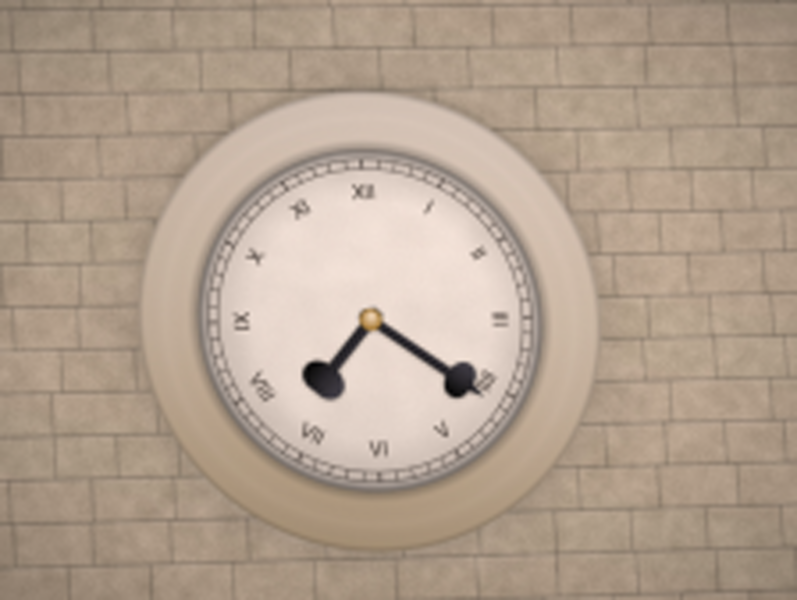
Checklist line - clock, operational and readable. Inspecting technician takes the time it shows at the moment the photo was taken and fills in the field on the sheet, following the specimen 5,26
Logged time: 7,21
